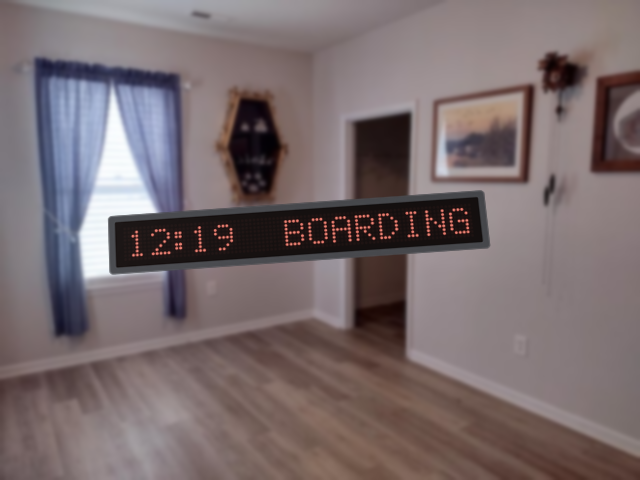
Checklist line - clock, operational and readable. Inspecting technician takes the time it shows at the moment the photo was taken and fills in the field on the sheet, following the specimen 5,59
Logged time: 12,19
